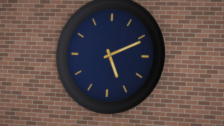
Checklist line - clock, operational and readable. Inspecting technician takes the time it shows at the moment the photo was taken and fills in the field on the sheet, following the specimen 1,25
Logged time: 5,11
